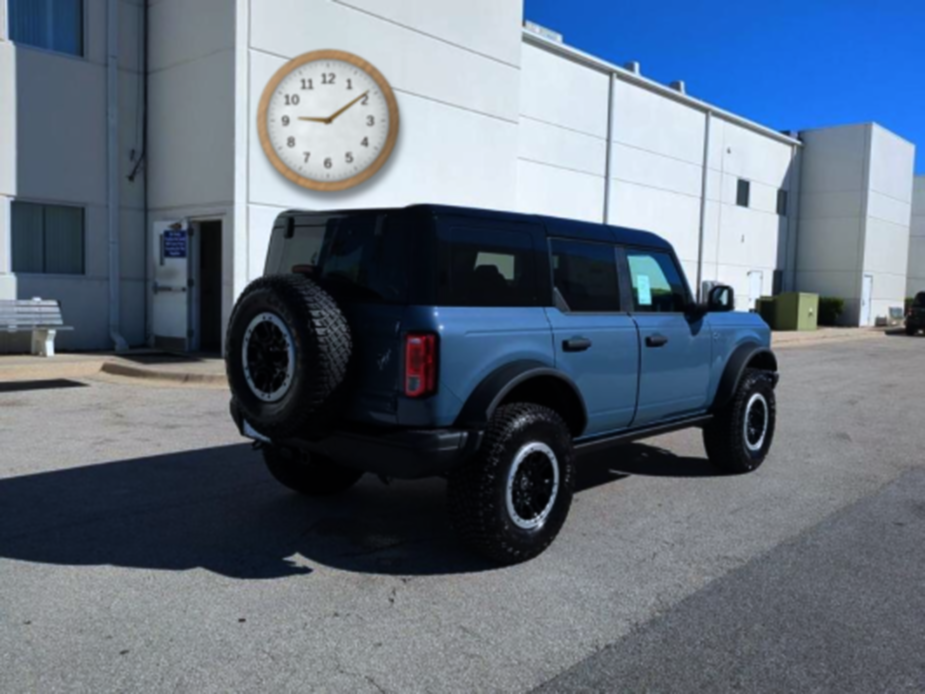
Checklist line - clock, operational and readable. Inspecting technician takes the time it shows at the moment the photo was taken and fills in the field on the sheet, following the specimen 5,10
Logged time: 9,09
